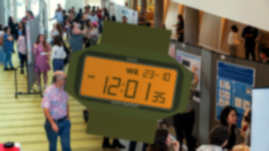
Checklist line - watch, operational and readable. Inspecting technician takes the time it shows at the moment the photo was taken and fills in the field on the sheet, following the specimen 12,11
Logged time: 12,01
